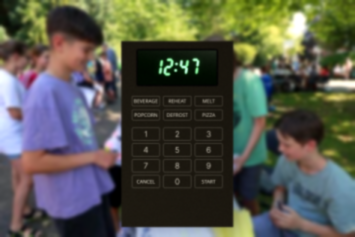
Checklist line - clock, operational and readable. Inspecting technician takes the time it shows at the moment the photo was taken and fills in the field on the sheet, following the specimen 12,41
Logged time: 12,47
